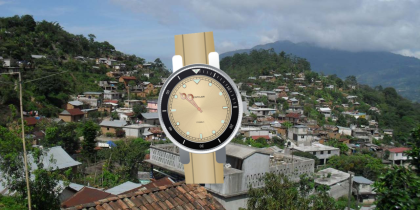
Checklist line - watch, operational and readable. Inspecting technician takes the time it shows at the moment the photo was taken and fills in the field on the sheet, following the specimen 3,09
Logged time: 10,52
